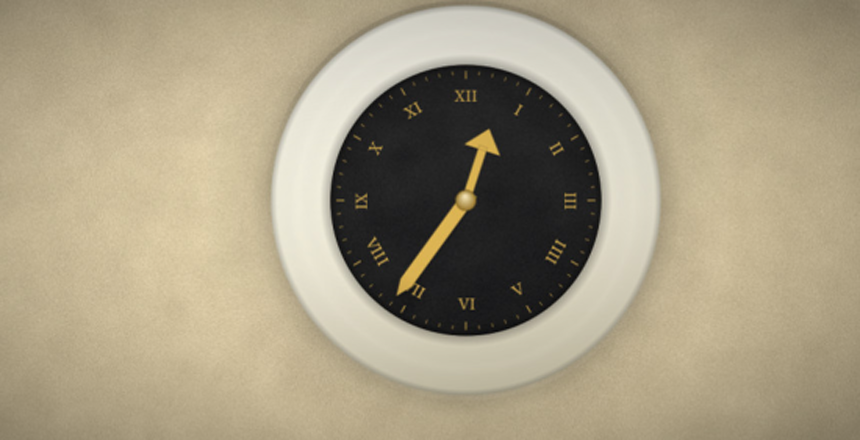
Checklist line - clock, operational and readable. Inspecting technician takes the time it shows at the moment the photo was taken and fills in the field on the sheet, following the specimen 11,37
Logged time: 12,36
